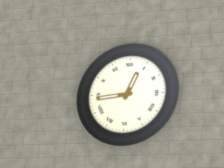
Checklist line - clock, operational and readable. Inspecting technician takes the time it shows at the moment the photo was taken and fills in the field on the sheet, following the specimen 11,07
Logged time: 12,44
